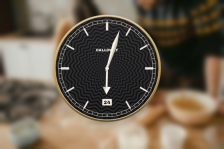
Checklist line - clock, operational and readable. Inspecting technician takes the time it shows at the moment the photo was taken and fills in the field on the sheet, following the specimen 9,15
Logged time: 6,03
